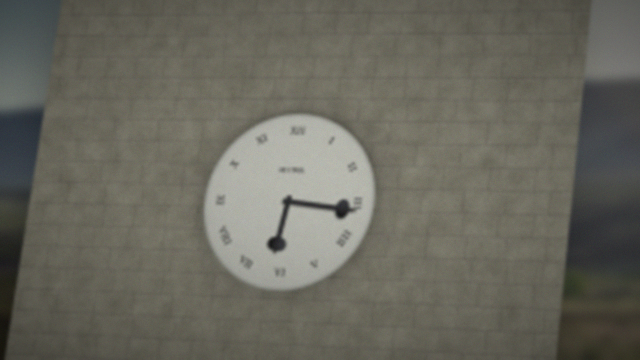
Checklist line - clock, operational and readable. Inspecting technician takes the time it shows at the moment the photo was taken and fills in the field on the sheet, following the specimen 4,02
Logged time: 6,16
